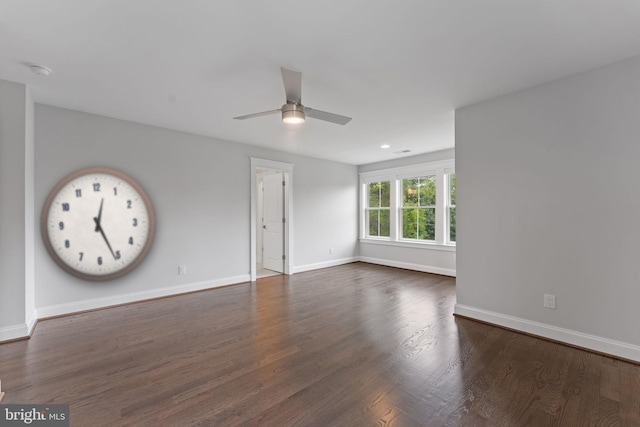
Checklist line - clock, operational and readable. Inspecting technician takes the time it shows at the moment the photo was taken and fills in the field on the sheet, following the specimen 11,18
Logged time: 12,26
